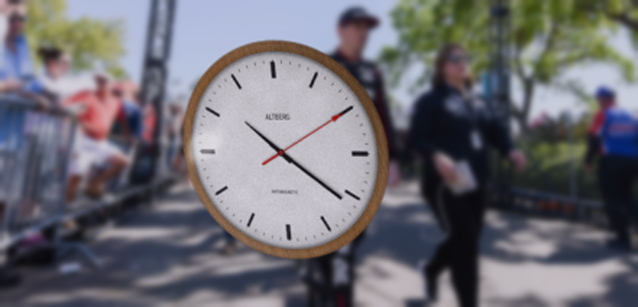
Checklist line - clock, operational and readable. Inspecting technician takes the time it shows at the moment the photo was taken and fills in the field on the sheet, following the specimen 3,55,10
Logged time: 10,21,10
